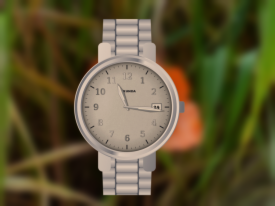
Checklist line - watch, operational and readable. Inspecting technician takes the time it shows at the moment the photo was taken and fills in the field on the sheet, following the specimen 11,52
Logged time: 11,16
